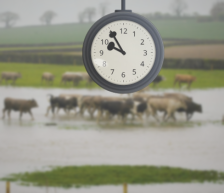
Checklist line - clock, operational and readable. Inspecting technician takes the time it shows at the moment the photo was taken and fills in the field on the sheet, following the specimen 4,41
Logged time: 9,55
